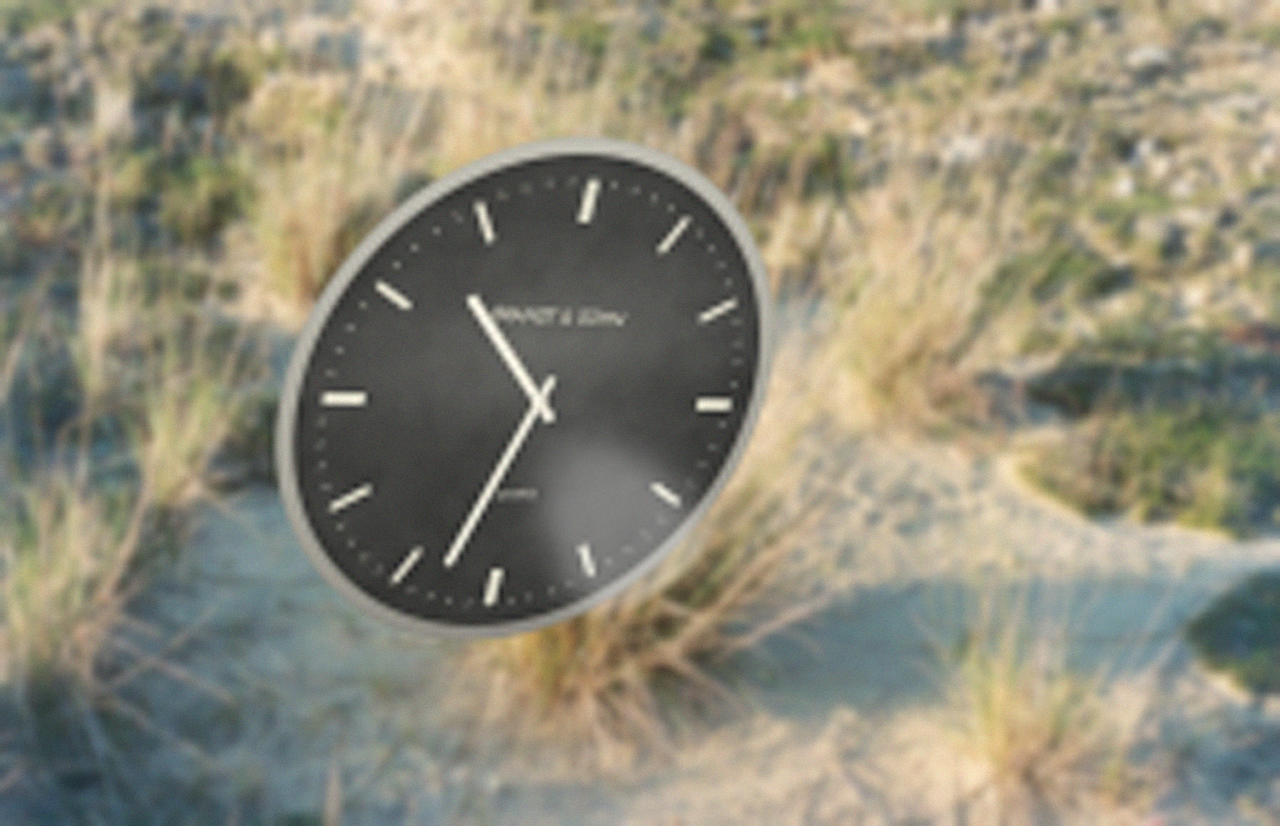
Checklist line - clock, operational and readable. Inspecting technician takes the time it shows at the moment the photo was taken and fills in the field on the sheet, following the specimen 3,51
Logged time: 10,33
